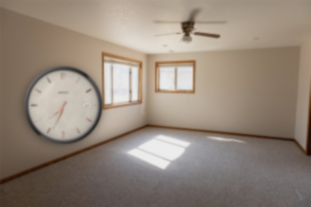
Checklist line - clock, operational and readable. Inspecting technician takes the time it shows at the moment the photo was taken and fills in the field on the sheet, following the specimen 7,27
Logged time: 7,34
